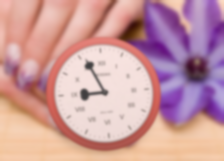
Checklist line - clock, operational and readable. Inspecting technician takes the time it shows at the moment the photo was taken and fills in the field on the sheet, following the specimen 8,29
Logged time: 8,56
